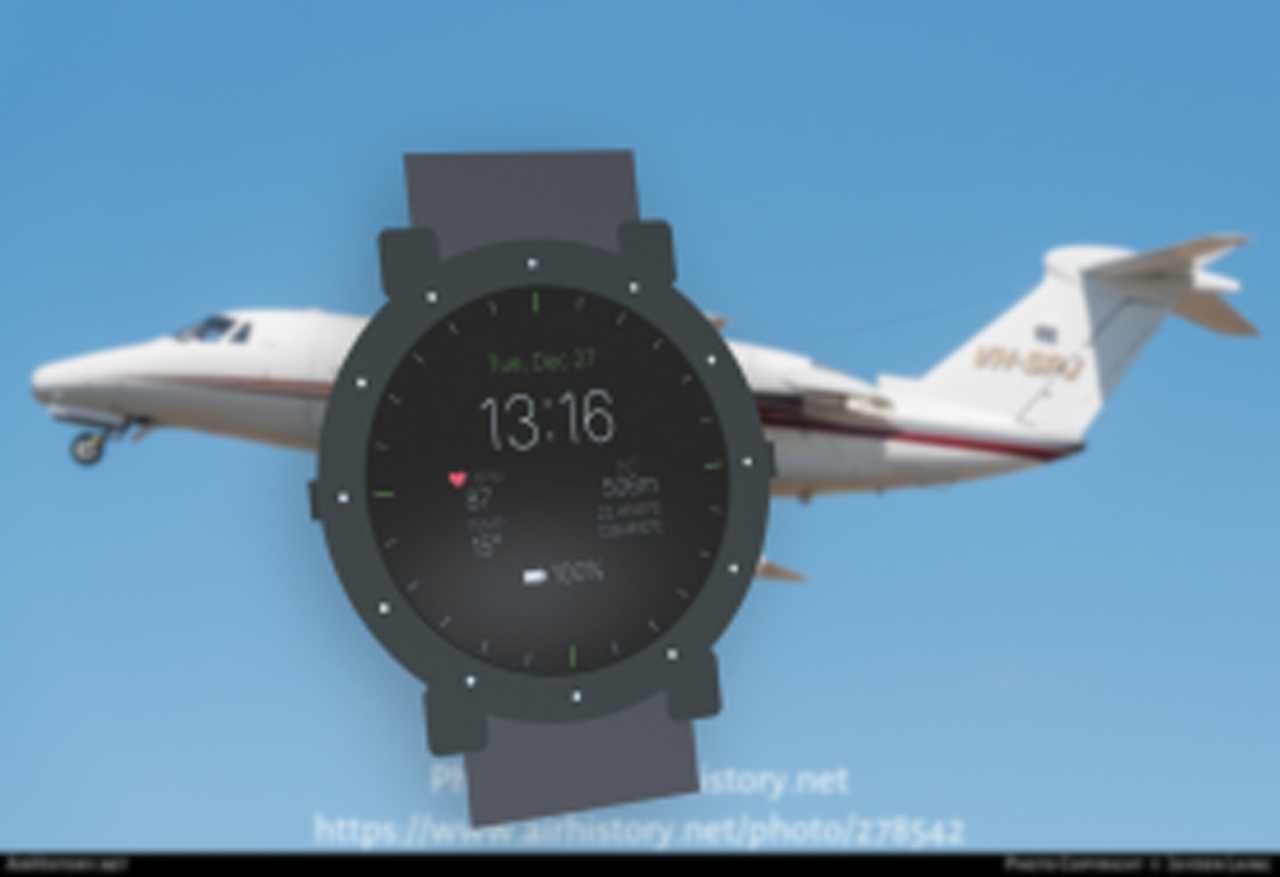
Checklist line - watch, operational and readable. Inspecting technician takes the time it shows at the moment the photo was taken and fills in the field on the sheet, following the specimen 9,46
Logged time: 13,16
